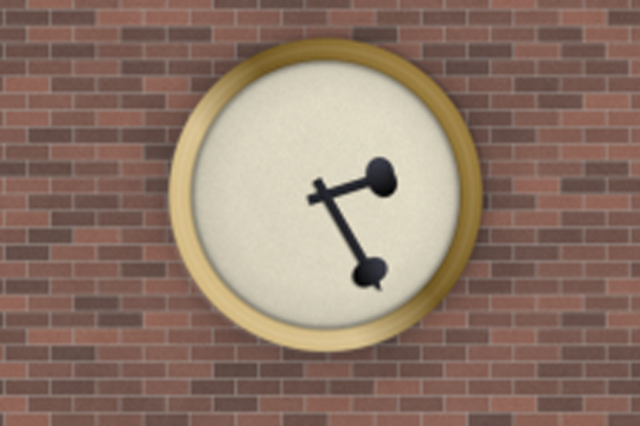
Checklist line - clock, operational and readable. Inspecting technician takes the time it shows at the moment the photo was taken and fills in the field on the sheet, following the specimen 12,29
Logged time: 2,25
